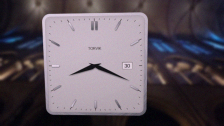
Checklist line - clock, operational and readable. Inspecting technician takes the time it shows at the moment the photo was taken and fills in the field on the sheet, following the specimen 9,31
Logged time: 8,19
